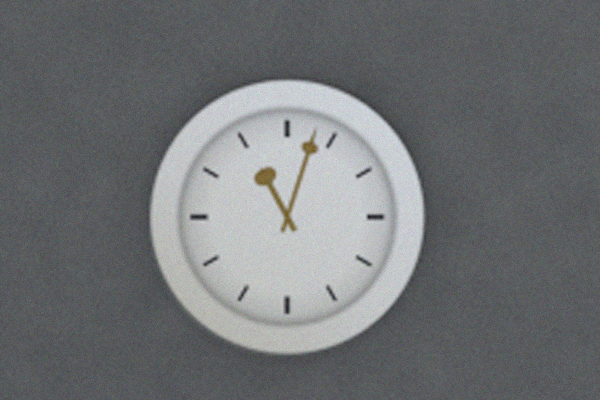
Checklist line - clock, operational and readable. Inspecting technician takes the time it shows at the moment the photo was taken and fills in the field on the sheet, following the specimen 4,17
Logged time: 11,03
